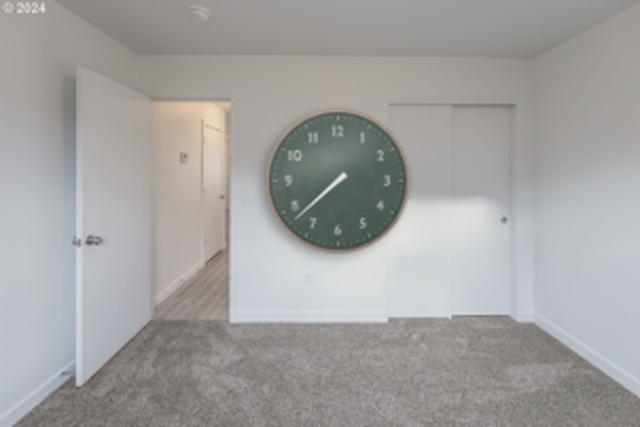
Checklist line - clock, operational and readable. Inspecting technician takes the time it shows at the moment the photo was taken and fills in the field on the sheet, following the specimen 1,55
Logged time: 7,38
